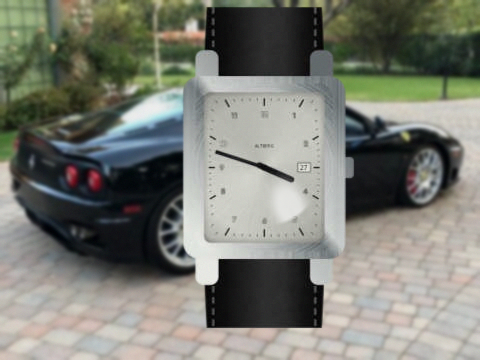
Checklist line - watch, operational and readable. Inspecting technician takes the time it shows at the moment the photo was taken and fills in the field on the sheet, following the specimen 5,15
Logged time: 3,48
